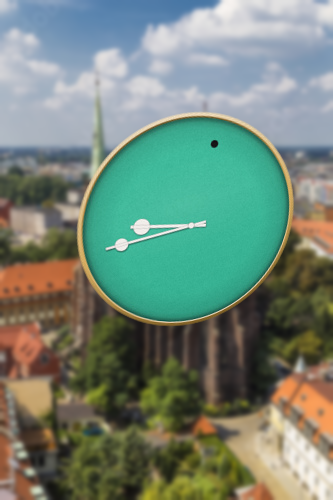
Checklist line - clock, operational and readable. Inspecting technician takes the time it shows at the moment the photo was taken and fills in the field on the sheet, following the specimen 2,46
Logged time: 8,41
